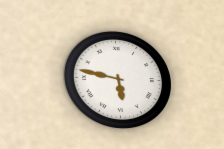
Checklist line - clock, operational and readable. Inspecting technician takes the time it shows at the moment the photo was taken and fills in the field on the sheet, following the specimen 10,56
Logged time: 5,47
